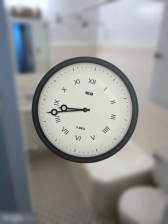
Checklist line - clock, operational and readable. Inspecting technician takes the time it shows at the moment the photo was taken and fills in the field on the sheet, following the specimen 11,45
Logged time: 8,42
